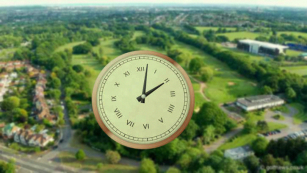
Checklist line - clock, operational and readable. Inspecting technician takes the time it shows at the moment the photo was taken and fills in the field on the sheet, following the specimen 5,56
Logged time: 2,02
